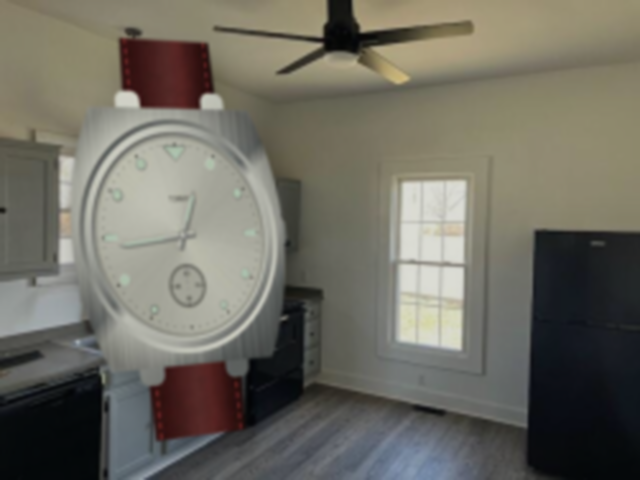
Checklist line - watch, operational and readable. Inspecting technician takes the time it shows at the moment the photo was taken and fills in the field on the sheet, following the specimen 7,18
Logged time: 12,44
